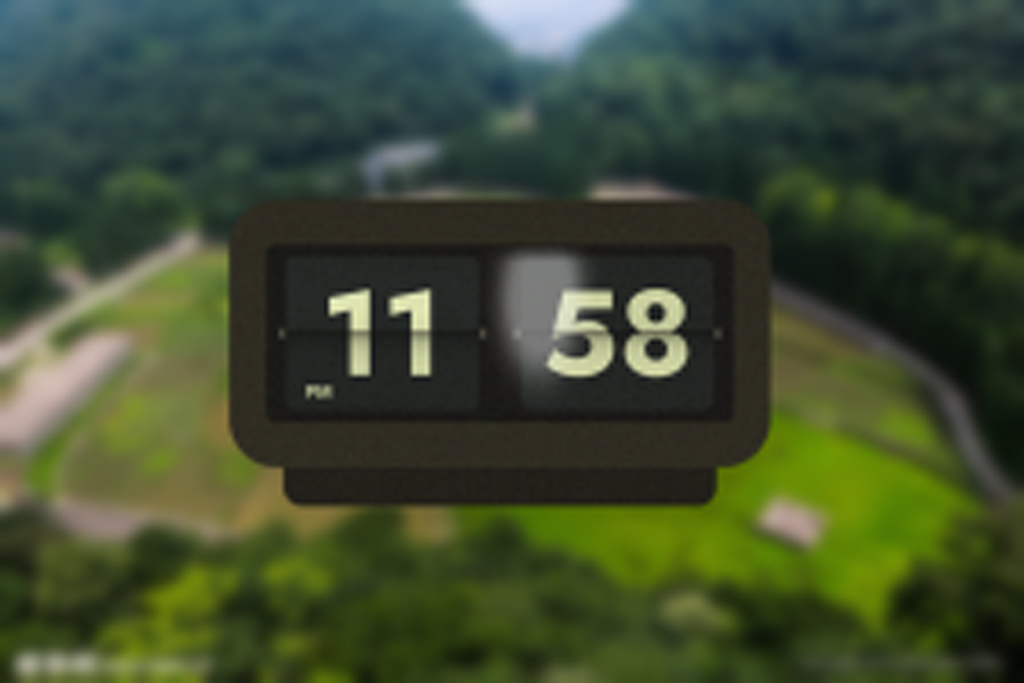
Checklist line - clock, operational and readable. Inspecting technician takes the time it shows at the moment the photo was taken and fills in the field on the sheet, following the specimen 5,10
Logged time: 11,58
